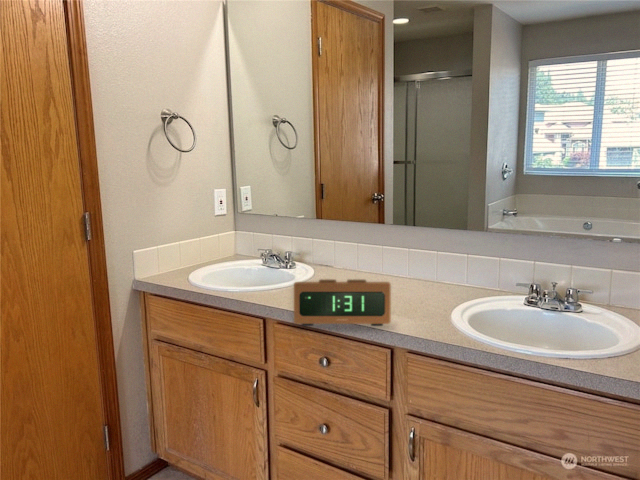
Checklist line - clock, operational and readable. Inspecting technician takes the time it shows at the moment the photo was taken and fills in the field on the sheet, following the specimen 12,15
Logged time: 1,31
